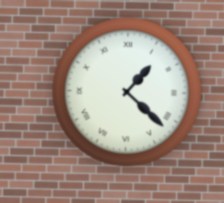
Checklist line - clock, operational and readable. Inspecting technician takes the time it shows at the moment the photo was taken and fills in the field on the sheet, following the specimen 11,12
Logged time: 1,22
